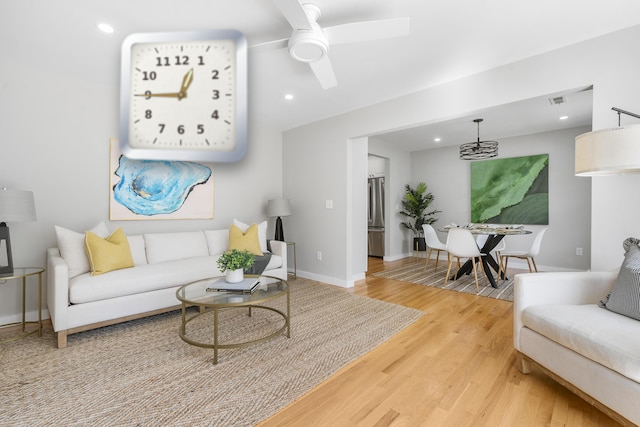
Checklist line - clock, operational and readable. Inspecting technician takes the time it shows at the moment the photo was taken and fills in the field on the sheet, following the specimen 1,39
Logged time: 12,45
